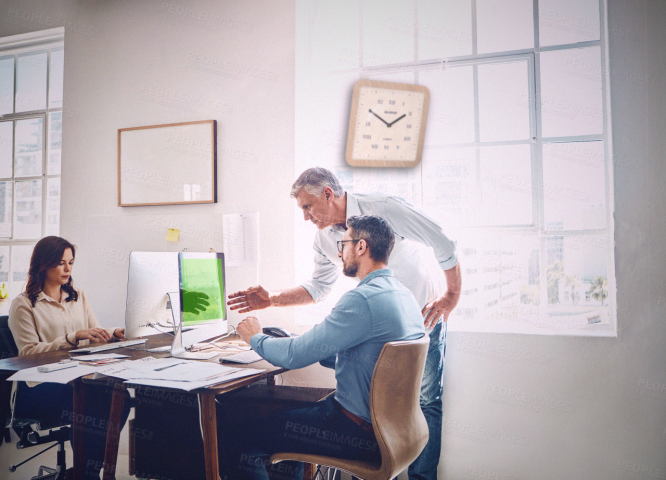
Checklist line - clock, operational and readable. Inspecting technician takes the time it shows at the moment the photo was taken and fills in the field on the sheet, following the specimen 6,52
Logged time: 1,50
